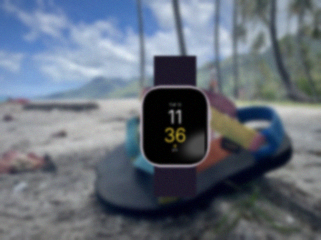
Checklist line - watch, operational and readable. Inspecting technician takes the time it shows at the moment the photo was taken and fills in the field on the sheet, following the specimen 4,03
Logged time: 11,36
